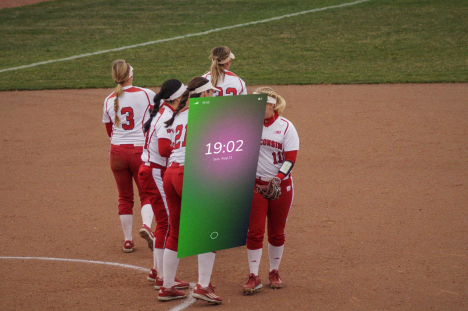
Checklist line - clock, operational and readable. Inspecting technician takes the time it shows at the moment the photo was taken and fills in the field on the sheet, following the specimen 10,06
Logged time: 19,02
